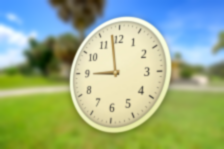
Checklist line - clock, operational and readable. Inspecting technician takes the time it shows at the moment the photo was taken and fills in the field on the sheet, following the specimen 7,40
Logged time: 8,58
